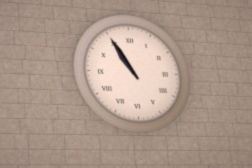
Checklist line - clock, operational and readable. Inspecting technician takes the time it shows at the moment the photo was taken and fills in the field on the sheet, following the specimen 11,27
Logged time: 10,55
